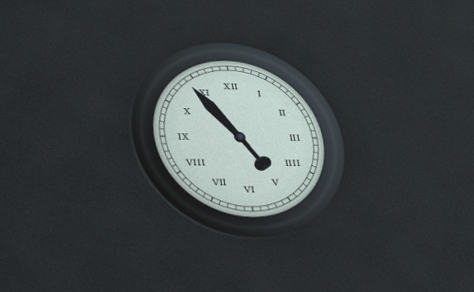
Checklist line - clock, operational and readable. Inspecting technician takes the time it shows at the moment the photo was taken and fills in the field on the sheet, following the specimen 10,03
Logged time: 4,54
